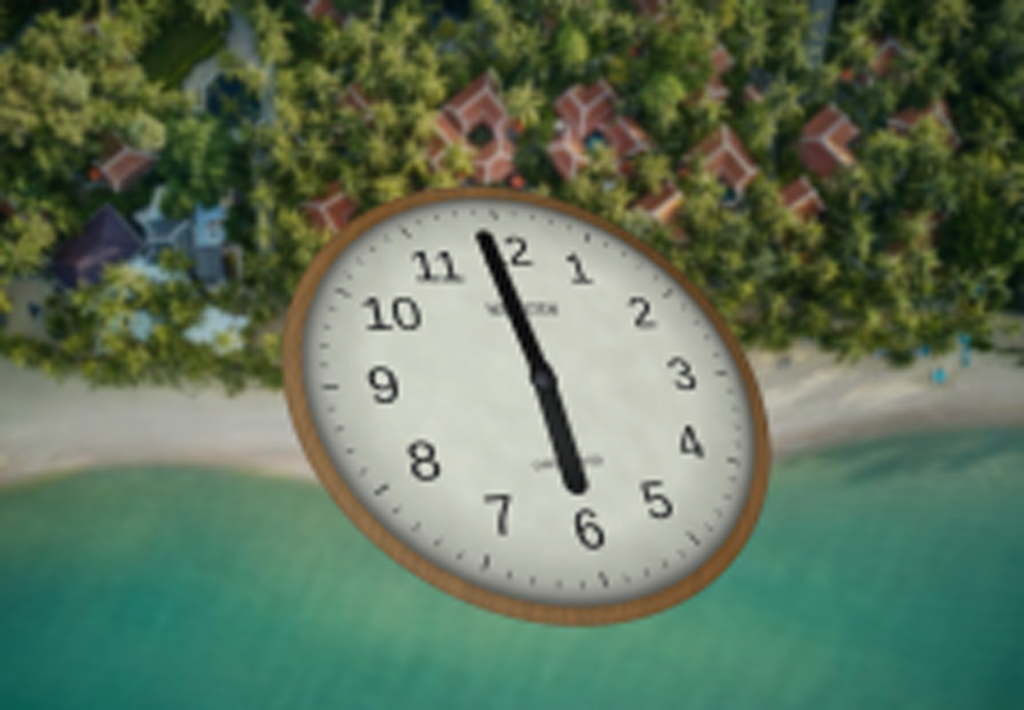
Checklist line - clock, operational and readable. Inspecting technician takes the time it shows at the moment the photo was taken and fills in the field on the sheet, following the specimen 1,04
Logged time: 5,59
